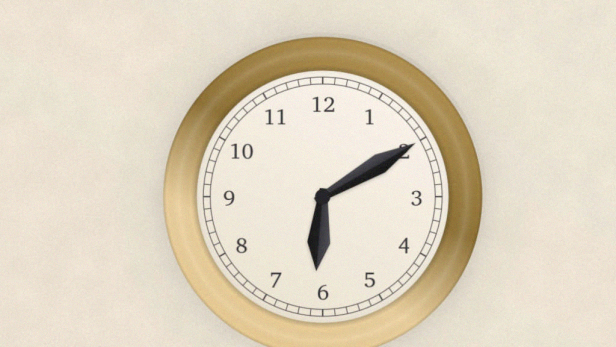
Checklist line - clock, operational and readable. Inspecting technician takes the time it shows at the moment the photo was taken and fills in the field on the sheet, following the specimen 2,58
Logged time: 6,10
